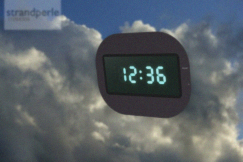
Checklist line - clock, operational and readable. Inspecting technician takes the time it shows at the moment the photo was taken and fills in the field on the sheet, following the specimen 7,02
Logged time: 12,36
